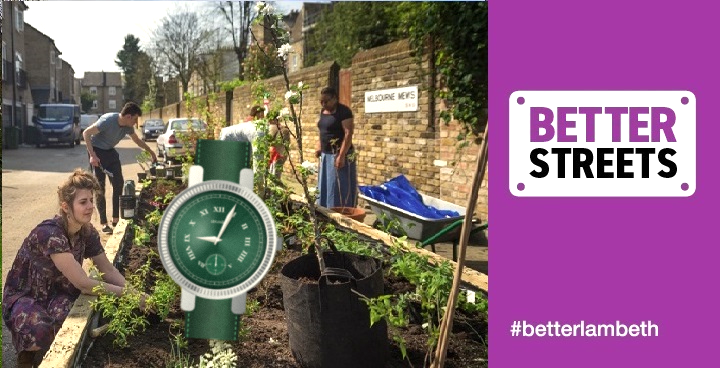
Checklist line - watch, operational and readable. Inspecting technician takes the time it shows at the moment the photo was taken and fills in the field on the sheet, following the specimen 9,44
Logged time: 9,04
